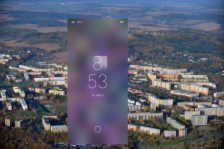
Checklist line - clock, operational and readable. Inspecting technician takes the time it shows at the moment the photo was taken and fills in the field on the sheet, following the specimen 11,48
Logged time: 8,53
